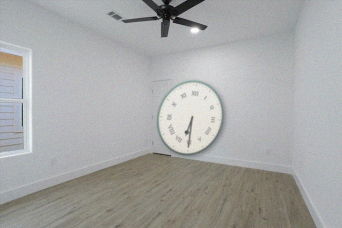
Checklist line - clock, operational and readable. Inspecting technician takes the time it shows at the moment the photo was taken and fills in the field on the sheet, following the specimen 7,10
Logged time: 6,30
